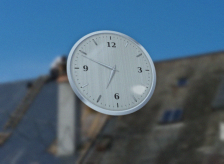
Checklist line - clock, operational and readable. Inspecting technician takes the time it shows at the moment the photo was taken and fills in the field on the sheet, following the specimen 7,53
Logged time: 6,49
